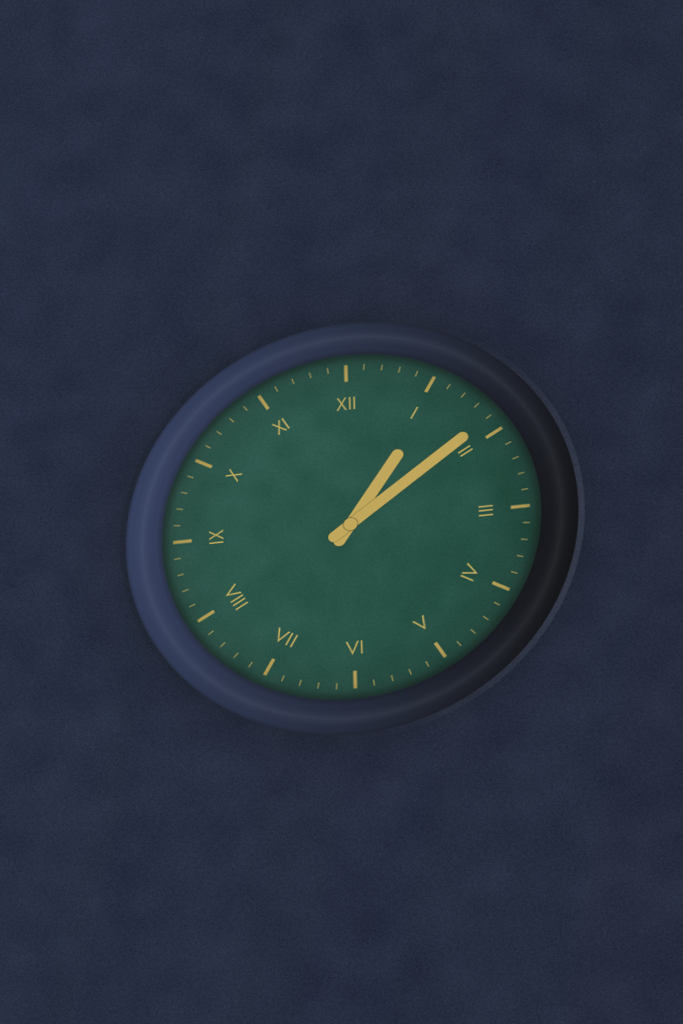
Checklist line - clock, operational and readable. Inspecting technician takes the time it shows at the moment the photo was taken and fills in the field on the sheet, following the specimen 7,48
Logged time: 1,09
